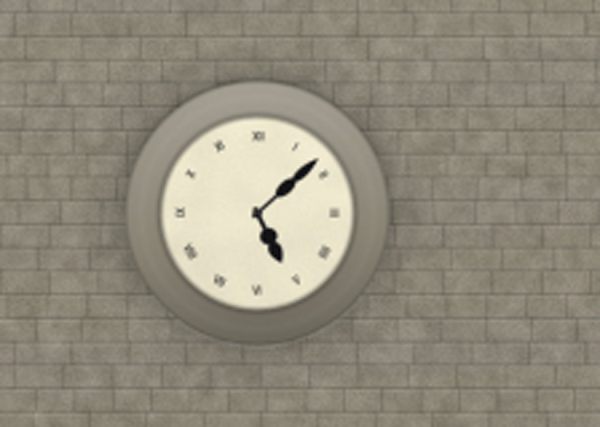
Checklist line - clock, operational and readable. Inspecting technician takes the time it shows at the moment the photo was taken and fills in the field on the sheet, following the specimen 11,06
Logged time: 5,08
